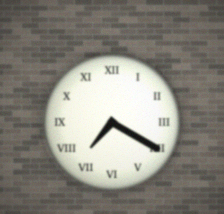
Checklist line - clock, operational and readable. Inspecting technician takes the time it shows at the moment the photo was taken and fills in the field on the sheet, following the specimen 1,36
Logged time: 7,20
